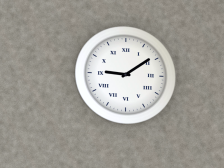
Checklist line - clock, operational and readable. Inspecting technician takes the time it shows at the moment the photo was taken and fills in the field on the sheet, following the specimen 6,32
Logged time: 9,09
